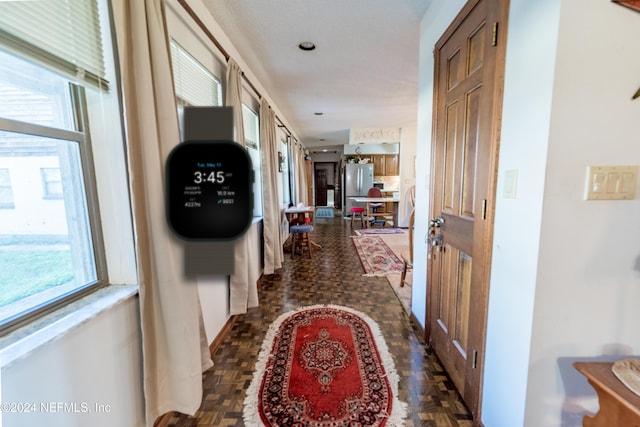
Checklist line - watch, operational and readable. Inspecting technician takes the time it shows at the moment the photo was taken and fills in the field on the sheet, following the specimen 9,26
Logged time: 3,45
